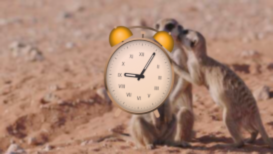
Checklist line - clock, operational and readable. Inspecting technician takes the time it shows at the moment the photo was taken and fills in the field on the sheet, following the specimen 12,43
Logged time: 9,05
